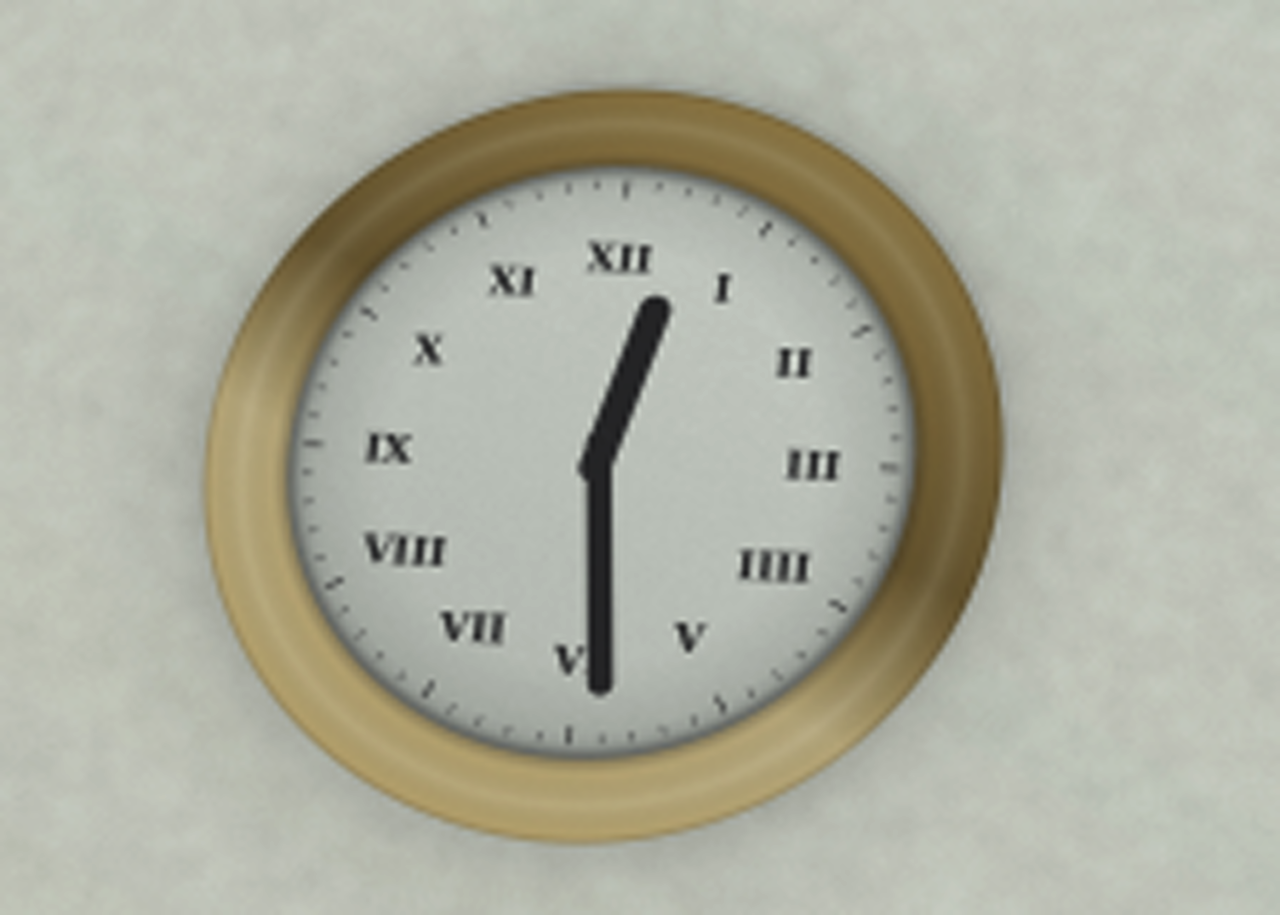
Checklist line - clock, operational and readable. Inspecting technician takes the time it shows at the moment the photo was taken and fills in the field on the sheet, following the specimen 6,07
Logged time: 12,29
